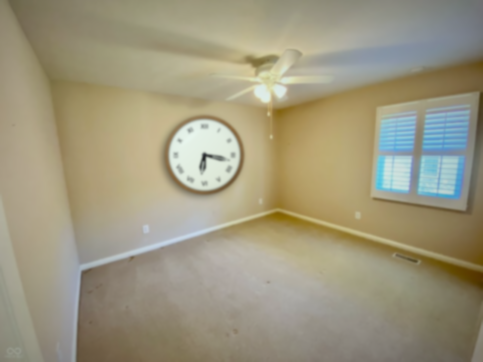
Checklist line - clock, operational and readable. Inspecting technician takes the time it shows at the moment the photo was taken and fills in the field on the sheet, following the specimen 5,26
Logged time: 6,17
